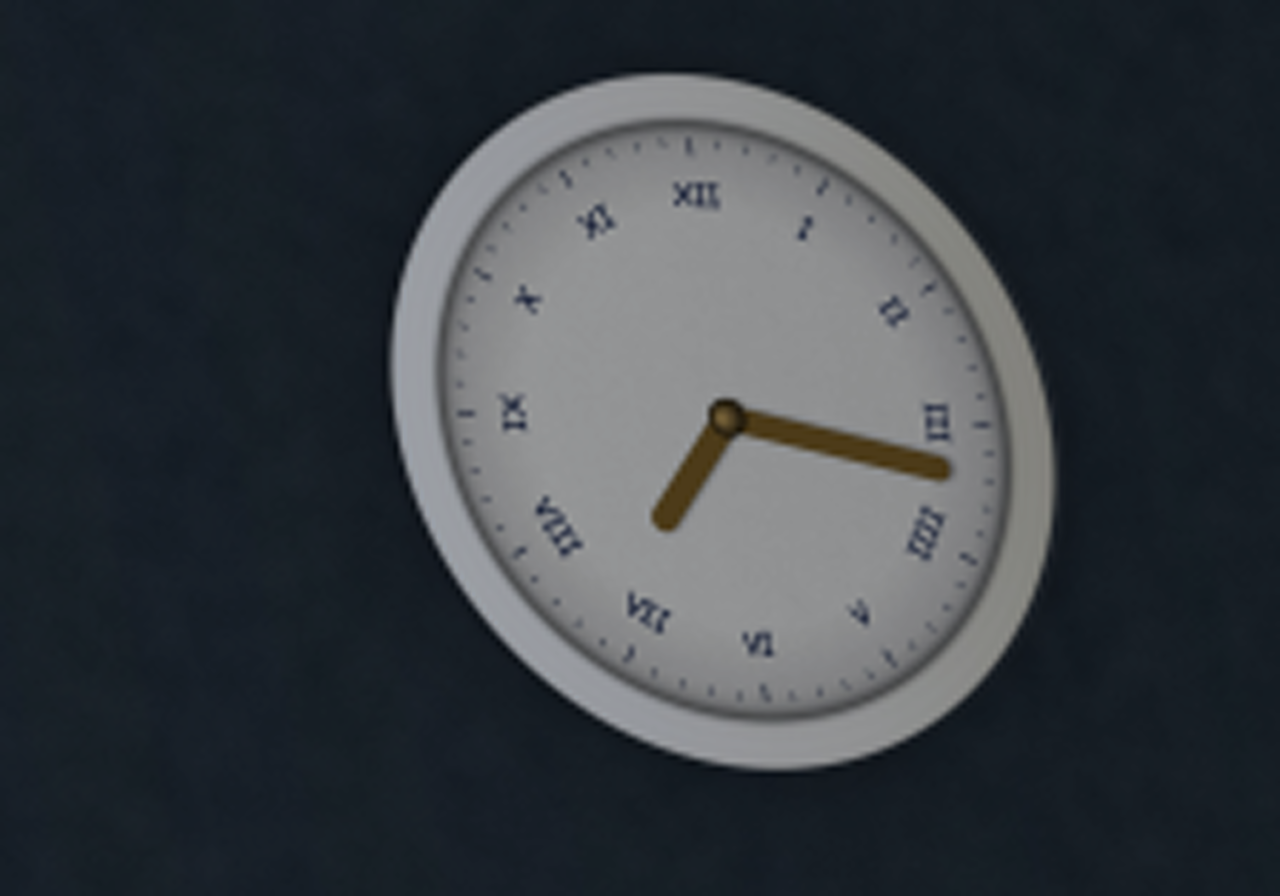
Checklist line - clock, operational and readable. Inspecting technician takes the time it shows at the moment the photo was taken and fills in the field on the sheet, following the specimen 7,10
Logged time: 7,17
